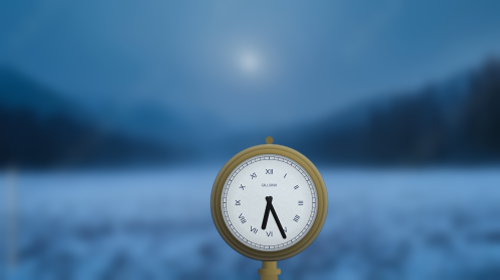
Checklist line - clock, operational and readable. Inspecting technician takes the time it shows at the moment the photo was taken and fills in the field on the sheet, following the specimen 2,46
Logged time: 6,26
